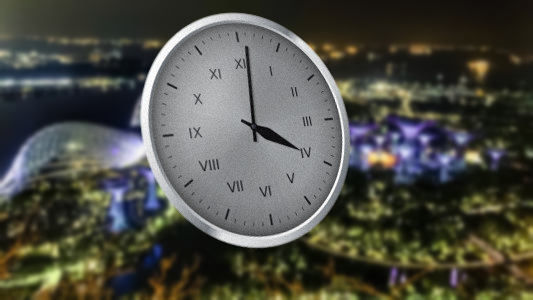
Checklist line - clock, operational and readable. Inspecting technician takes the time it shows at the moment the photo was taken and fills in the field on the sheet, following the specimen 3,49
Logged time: 4,01
